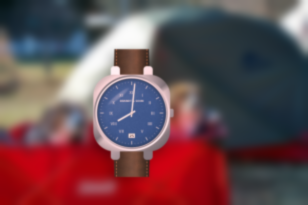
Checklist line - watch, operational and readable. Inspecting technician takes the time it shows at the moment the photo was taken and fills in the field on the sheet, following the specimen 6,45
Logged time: 8,01
